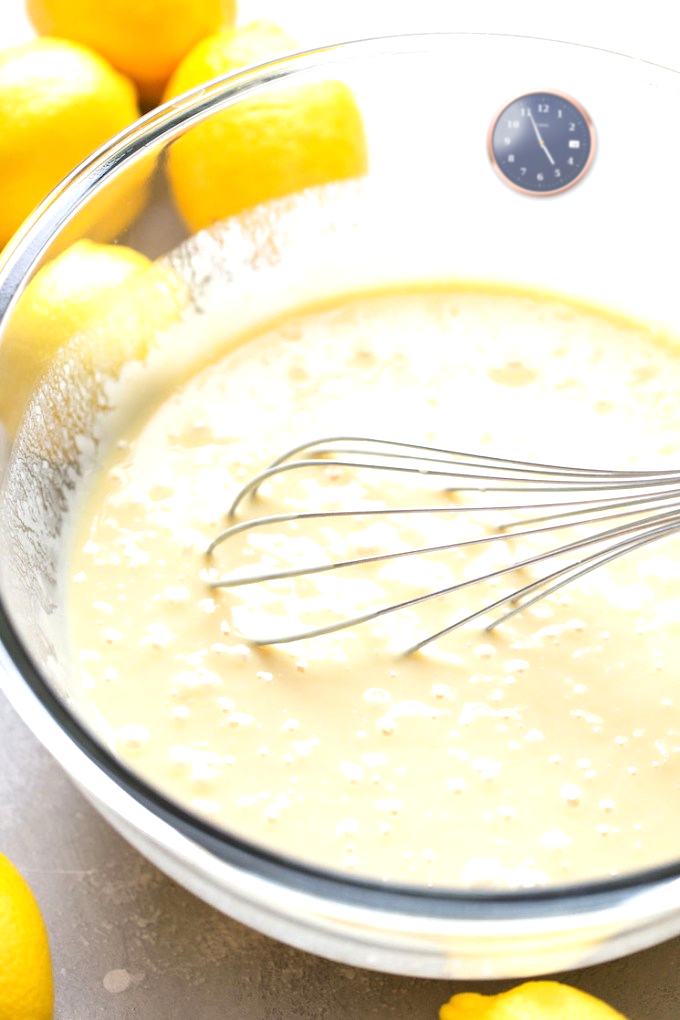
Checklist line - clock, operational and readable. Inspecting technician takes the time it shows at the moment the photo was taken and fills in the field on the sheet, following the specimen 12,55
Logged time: 4,56
